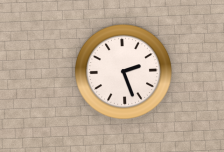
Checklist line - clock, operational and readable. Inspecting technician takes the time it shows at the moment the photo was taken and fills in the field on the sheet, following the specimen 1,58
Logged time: 2,27
